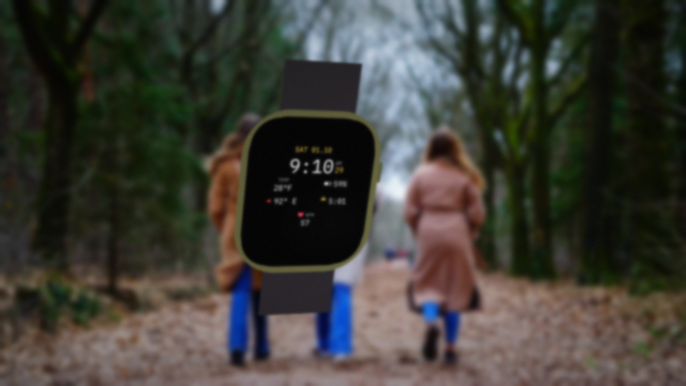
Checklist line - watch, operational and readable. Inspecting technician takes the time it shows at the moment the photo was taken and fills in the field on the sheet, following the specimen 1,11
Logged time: 9,10
